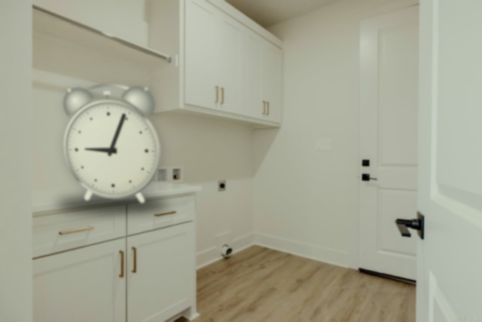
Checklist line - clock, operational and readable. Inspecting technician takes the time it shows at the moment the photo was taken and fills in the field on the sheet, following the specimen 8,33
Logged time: 9,04
